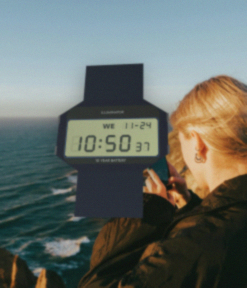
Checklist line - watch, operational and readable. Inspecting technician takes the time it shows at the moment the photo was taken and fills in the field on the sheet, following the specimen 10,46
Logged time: 10,50
